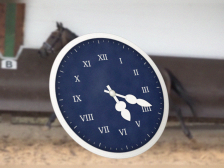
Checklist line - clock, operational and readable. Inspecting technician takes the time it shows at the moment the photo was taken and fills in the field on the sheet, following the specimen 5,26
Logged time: 5,19
